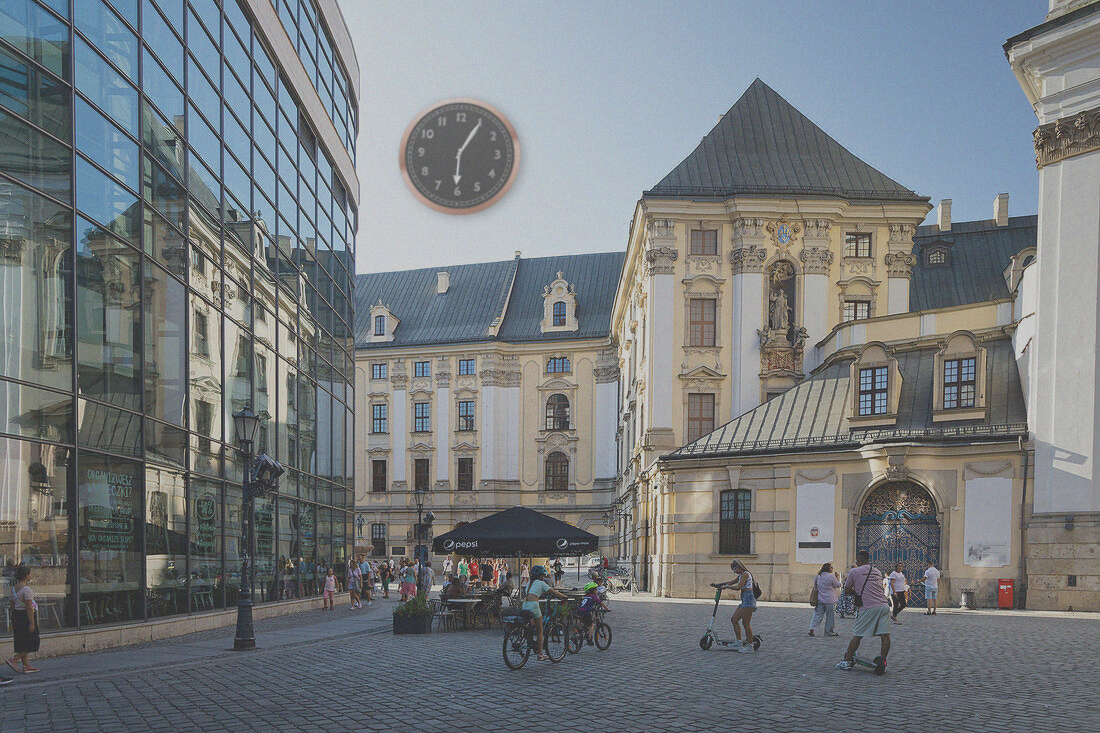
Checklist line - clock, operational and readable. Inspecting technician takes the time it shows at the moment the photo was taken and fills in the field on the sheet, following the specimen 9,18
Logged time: 6,05
